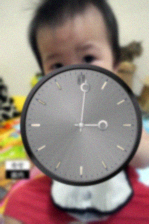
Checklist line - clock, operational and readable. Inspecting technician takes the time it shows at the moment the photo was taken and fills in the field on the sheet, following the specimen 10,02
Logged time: 3,01
